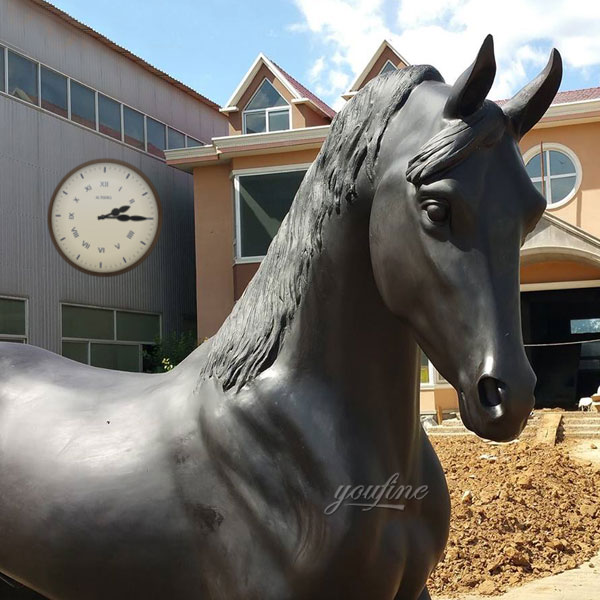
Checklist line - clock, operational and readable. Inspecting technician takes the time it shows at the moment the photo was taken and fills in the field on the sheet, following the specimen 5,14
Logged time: 2,15
